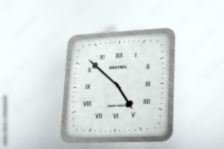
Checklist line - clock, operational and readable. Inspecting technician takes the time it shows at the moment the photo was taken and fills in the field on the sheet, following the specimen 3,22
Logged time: 4,52
